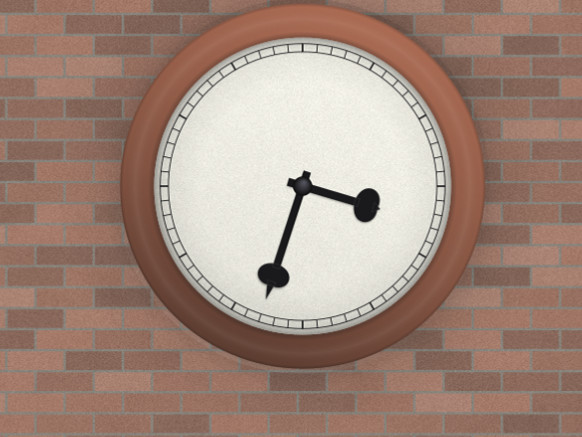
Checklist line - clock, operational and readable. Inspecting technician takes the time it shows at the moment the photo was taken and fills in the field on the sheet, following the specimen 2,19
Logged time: 3,33
